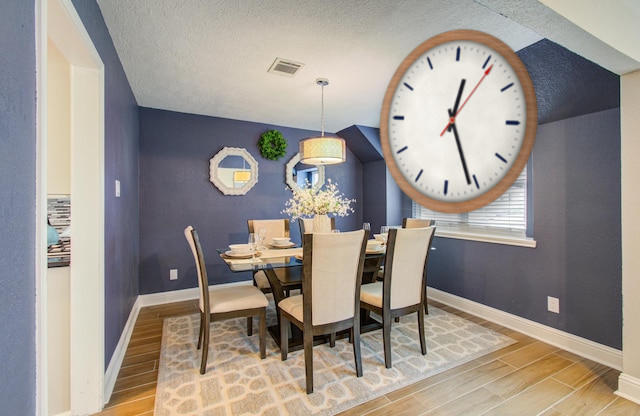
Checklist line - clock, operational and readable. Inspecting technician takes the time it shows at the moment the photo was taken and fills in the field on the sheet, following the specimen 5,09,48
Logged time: 12,26,06
